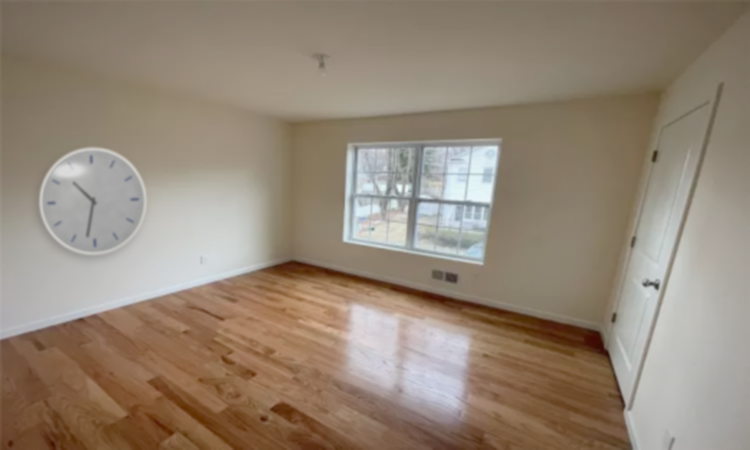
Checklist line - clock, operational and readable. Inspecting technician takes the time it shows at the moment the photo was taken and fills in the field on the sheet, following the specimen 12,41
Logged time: 10,32
